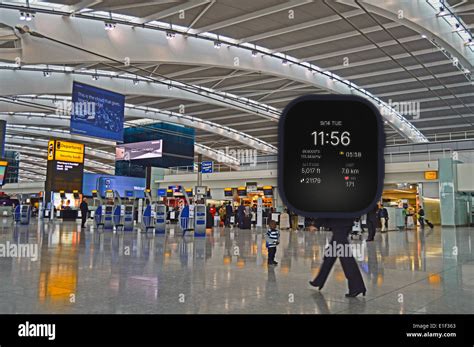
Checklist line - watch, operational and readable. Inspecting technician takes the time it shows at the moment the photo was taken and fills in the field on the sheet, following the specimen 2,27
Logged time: 11,56
